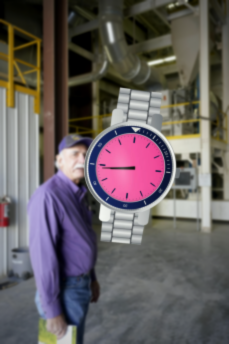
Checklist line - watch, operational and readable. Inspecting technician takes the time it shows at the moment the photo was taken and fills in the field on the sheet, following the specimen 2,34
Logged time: 8,44
